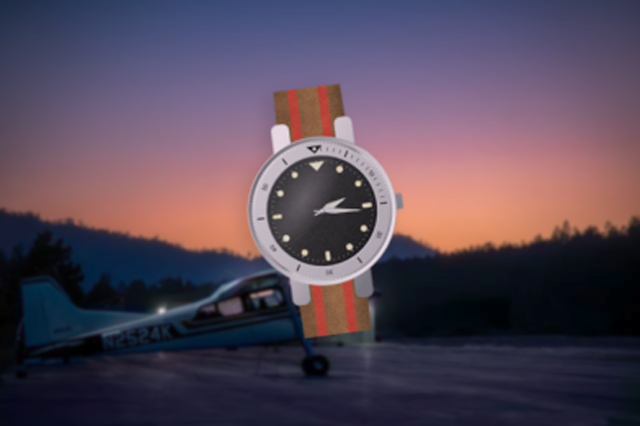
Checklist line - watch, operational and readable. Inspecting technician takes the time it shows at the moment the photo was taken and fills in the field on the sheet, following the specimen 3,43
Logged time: 2,16
